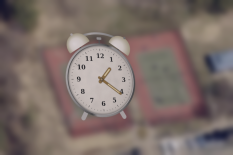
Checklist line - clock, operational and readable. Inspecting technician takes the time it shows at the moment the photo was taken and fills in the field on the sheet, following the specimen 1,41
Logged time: 1,21
